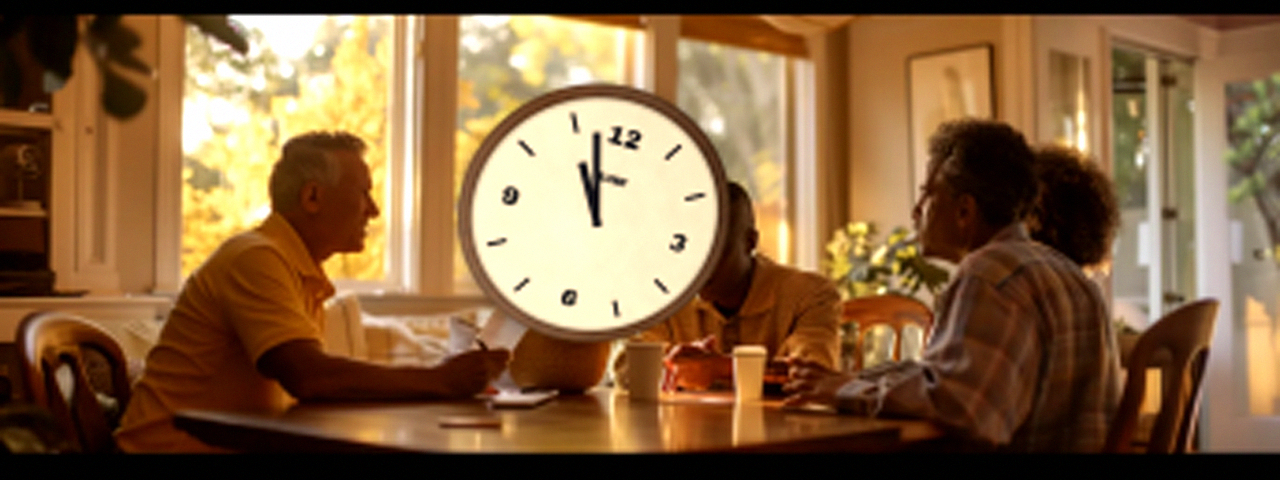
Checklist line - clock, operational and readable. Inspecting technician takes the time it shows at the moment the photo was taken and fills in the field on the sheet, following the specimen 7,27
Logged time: 10,57
